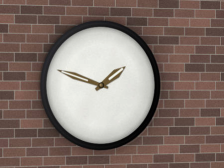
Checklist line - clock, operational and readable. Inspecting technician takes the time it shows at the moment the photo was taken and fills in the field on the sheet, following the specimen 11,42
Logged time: 1,48
